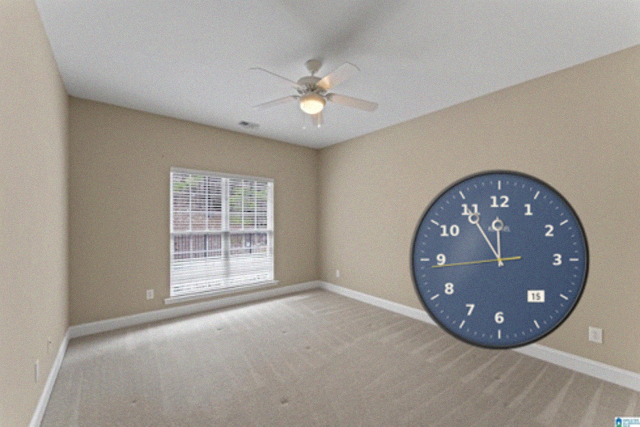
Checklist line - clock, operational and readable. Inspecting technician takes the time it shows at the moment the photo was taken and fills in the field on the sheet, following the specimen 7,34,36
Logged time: 11,54,44
